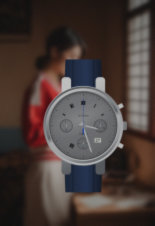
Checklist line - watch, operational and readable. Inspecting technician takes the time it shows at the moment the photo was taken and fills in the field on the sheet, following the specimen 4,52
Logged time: 3,27
